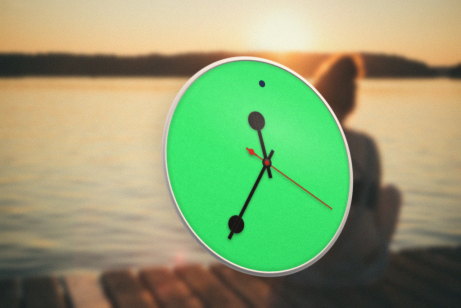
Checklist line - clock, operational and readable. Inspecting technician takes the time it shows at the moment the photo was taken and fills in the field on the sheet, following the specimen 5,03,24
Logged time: 11,35,20
